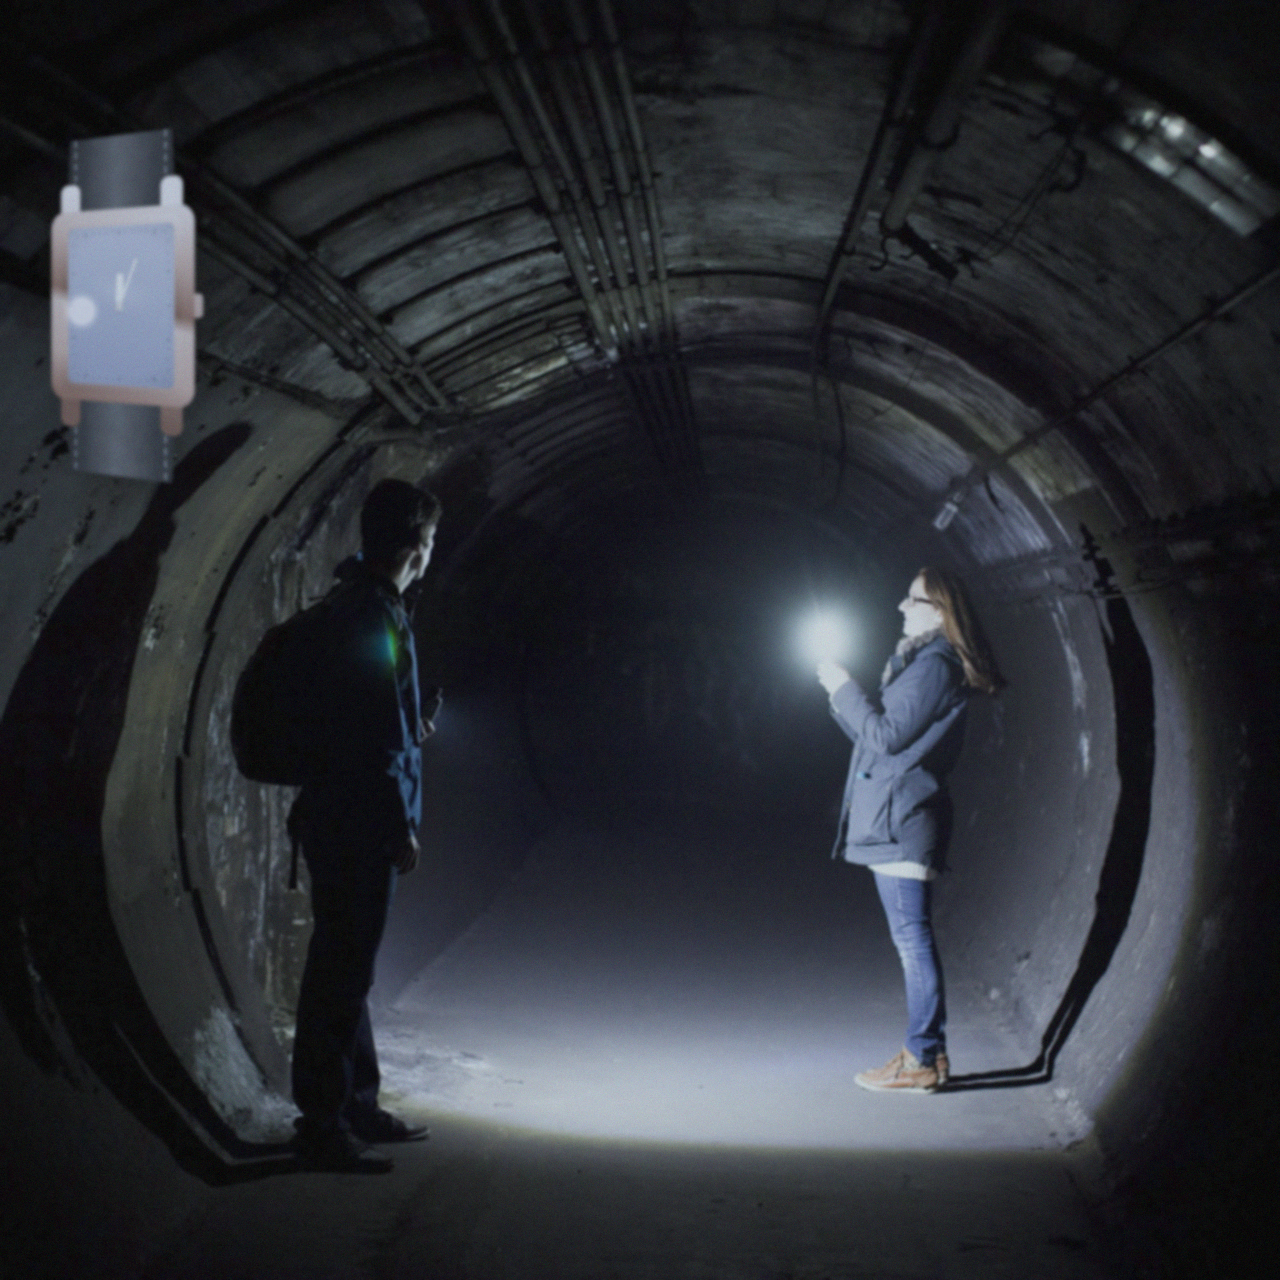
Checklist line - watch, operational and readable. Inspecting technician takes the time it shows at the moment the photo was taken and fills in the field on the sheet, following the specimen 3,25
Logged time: 12,04
